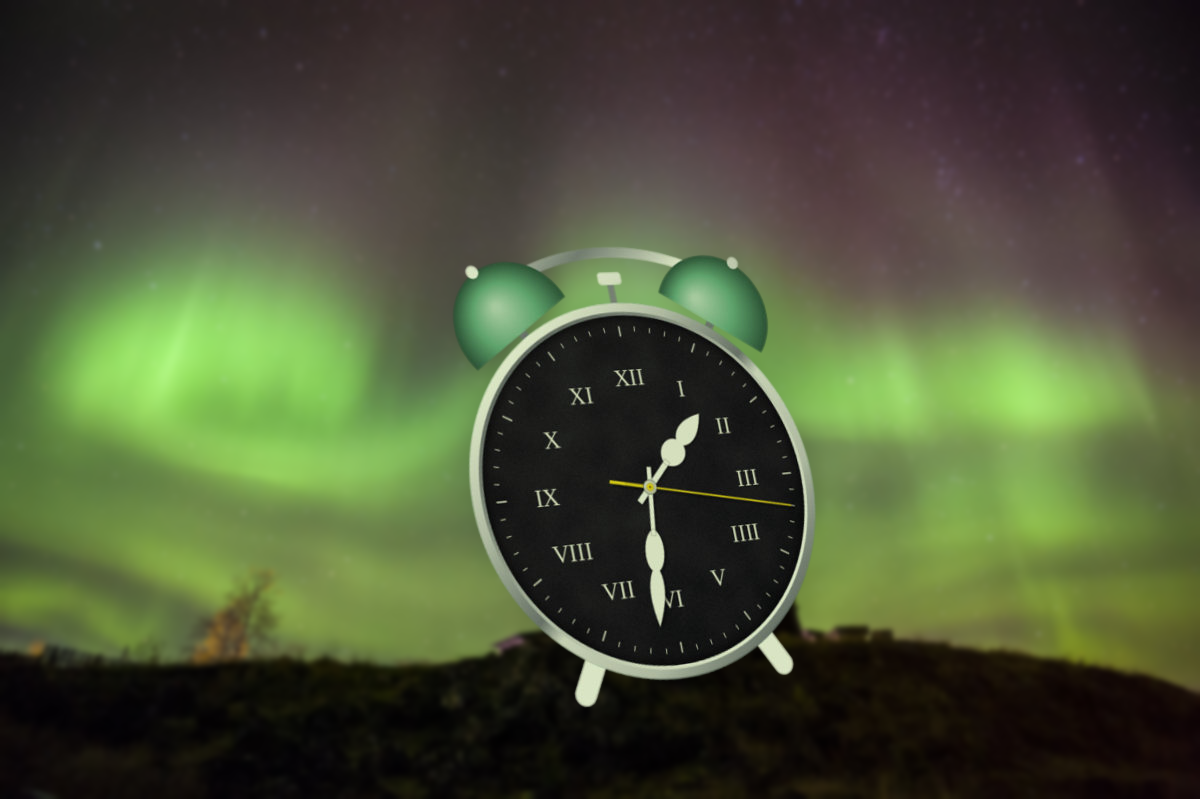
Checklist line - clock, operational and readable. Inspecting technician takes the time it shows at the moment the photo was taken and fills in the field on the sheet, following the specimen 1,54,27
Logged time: 1,31,17
